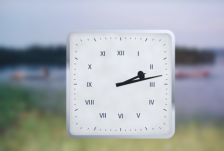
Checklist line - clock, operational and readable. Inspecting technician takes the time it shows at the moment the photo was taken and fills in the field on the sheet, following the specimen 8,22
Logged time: 2,13
